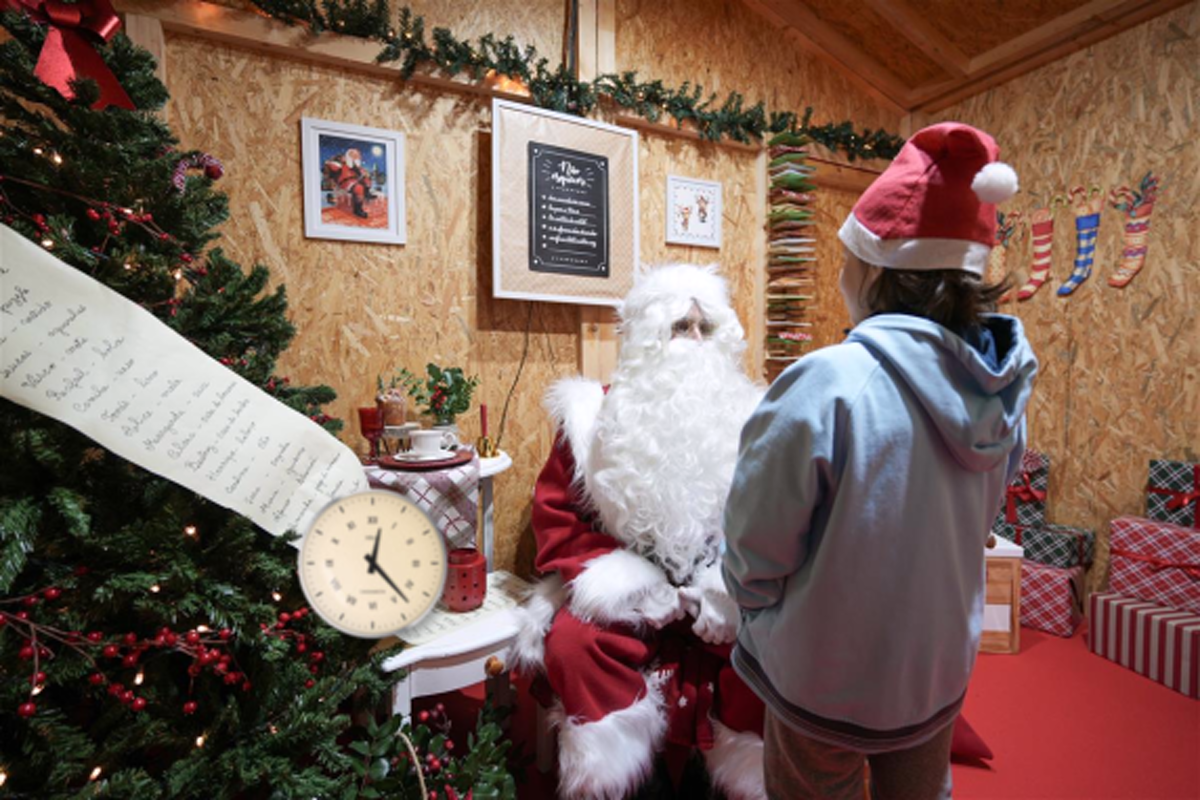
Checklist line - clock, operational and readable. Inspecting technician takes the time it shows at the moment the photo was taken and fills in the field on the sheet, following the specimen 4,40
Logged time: 12,23
